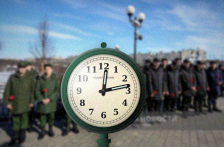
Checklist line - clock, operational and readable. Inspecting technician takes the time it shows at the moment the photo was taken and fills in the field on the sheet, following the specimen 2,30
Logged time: 12,13
